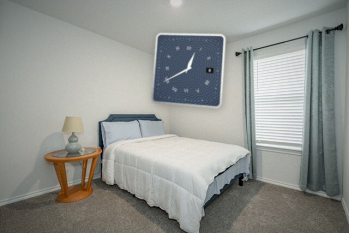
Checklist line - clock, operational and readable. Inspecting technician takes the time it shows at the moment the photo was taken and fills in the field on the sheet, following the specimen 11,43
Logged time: 12,40
